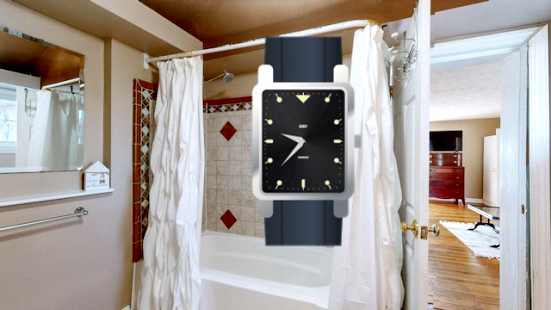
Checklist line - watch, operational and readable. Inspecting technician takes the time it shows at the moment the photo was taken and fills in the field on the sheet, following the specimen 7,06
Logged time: 9,37
